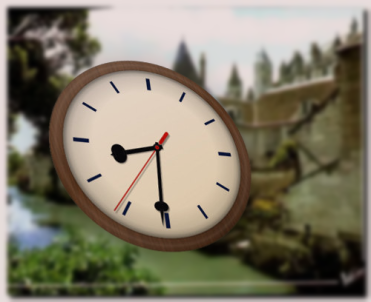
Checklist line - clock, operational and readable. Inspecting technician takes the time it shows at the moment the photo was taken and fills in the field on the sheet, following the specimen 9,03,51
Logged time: 8,30,36
